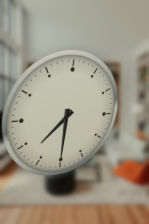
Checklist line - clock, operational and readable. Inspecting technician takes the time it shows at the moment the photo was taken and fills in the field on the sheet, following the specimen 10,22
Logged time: 7,30
